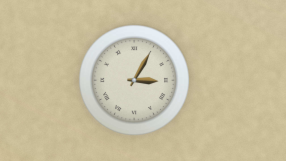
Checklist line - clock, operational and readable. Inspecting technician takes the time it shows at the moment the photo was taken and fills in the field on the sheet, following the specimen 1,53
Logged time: 3,05
